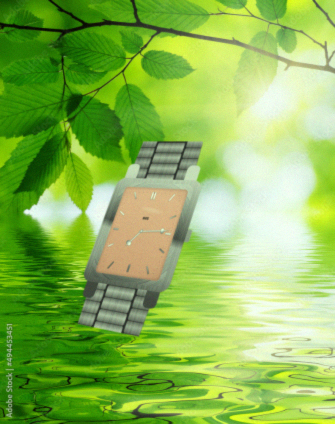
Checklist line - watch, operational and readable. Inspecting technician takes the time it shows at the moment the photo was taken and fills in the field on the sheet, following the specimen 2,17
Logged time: 7,14
